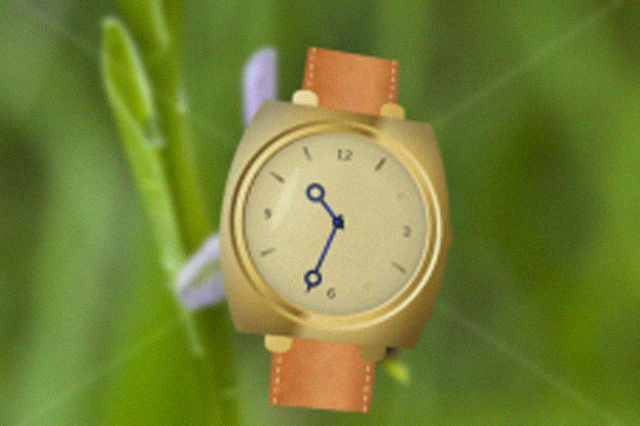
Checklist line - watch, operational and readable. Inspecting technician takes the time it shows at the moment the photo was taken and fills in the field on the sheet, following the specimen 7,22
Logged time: 10,33
